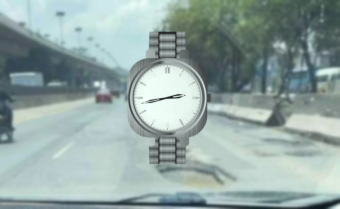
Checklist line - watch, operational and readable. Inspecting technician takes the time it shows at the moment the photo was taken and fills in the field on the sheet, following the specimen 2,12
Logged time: 2,43
